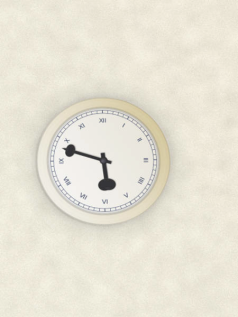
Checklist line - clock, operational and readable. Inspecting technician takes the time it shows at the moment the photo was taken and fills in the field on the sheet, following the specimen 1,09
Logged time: 5,48
